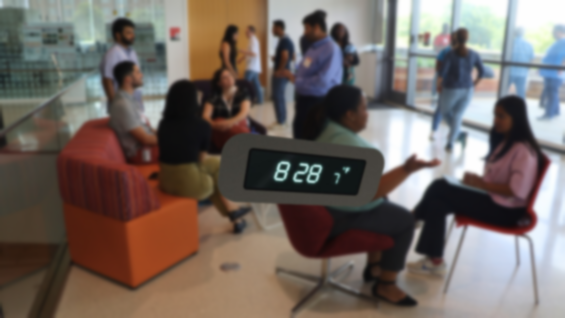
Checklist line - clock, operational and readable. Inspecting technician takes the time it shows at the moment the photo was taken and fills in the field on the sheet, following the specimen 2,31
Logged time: 8,28
